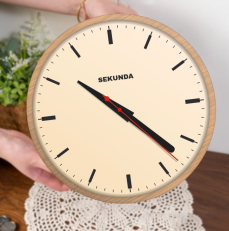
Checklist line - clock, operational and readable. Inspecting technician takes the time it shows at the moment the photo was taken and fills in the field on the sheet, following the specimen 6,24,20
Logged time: 10,22,23
